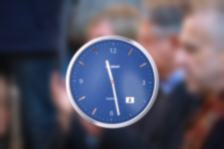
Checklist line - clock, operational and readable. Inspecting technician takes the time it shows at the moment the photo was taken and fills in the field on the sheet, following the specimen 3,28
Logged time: 11,28
